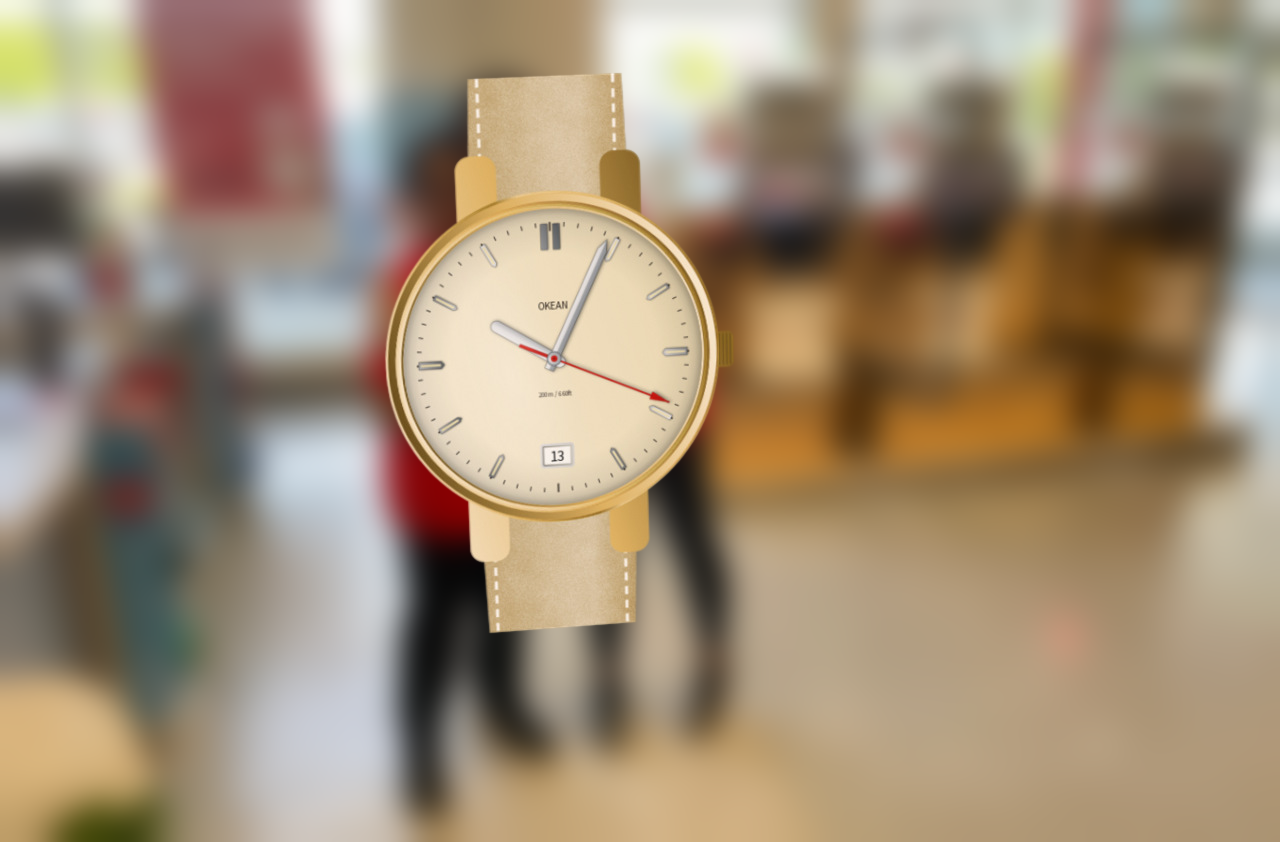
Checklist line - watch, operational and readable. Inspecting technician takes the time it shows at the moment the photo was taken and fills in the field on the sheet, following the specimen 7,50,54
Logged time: 10,04,19
